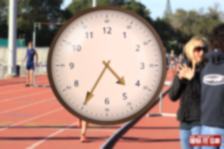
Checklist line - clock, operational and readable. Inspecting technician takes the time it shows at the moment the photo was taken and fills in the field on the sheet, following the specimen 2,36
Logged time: 4,35
